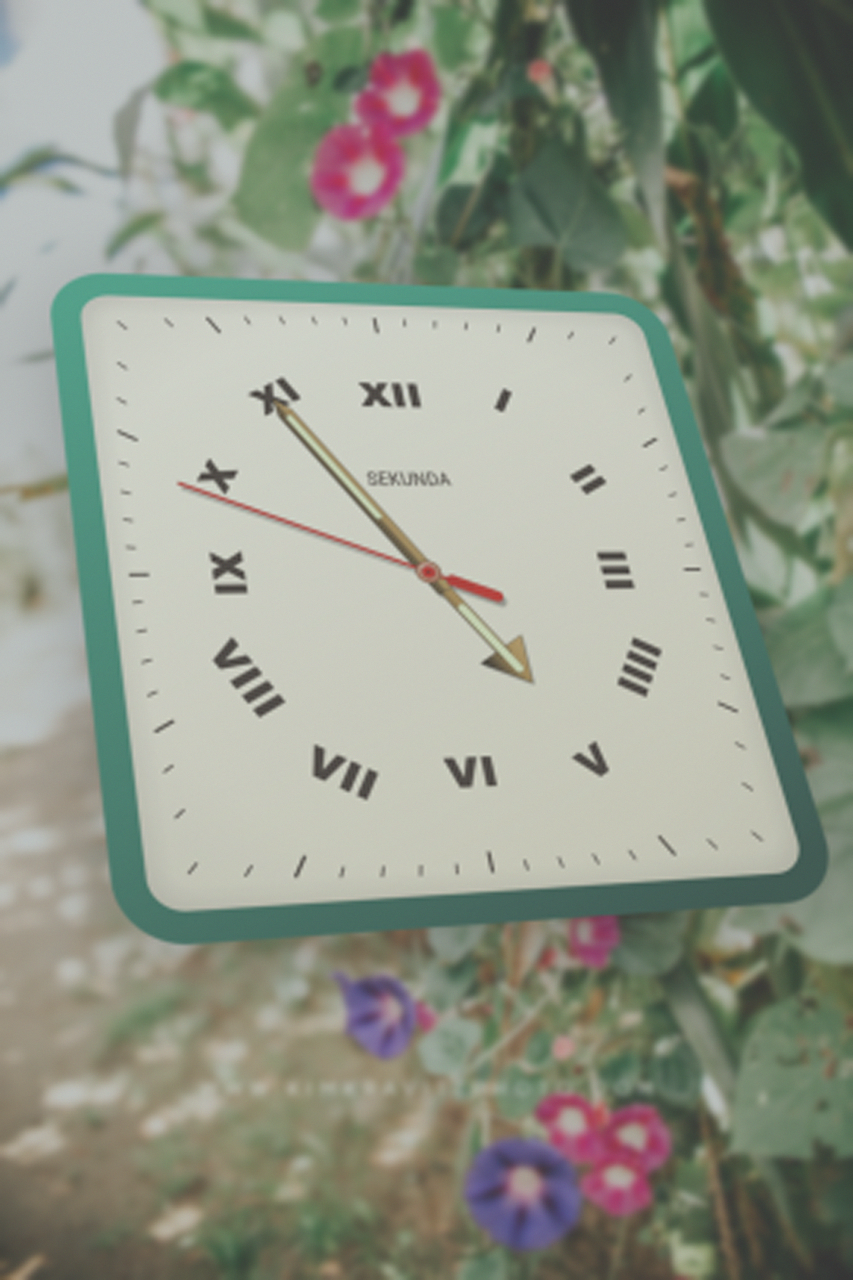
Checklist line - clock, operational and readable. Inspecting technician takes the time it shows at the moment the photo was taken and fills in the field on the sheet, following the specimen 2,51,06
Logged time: 4,54,49
